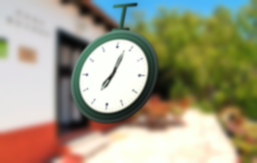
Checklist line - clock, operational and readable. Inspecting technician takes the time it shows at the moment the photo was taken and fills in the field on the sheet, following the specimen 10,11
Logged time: 7,03
